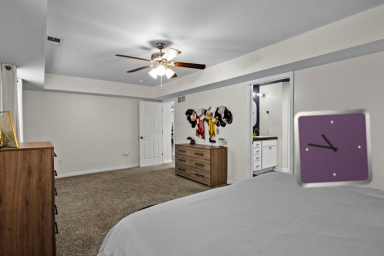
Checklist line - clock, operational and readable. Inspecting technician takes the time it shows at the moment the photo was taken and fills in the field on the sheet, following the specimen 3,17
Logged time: 10,47
